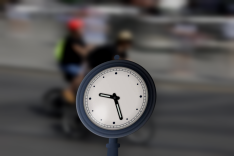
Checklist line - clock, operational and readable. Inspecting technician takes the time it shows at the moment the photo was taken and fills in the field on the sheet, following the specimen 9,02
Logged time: 9,27
